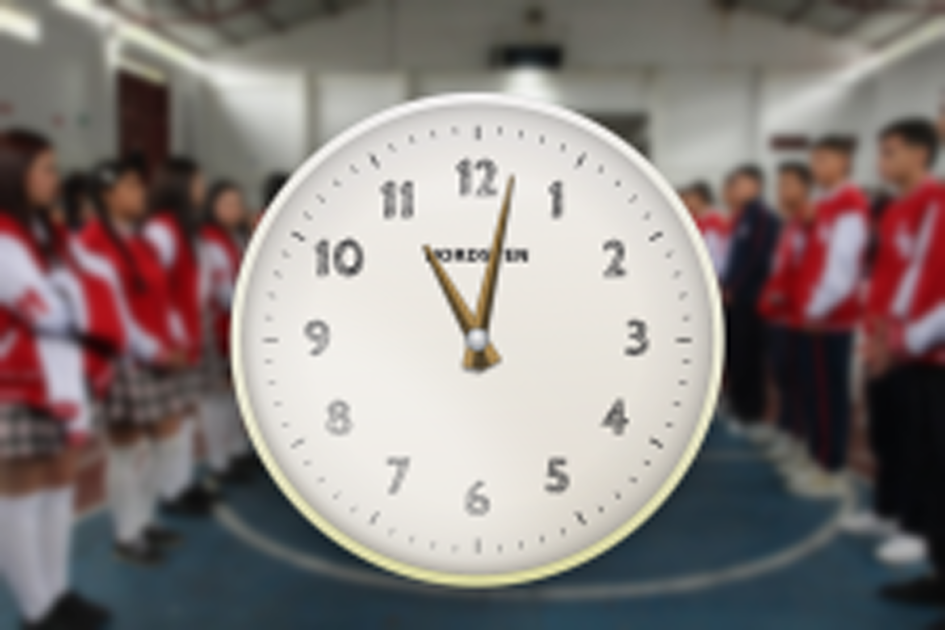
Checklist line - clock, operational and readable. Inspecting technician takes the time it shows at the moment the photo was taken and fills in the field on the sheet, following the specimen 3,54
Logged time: 11,02
